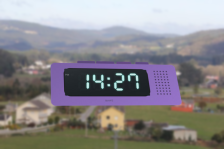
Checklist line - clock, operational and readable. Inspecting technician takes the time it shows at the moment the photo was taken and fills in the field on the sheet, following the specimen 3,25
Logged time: 14,27
